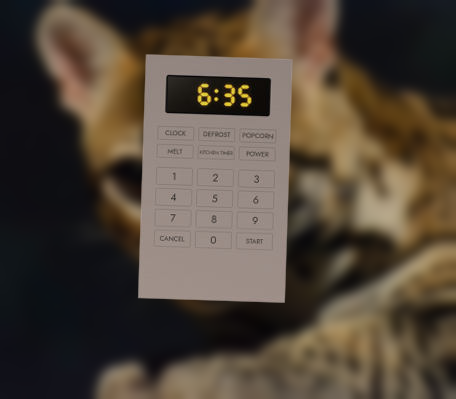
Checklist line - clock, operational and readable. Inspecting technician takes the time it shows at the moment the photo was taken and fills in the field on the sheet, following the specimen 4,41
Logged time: 6,35
